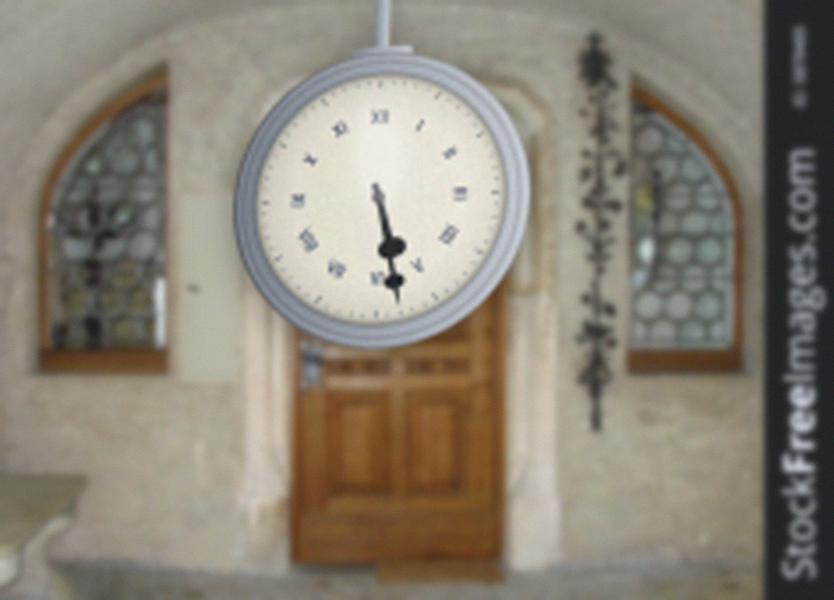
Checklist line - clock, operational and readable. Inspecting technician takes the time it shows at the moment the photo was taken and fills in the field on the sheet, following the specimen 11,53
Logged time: 5,28
